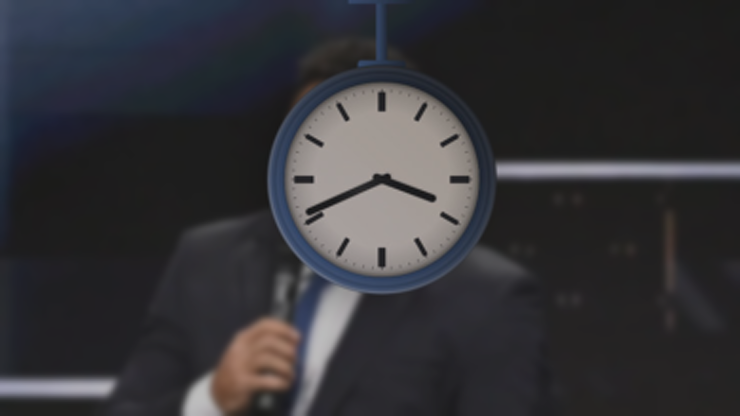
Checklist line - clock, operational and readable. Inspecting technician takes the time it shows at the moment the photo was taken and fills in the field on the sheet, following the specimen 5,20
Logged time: 3,41
